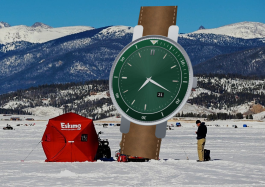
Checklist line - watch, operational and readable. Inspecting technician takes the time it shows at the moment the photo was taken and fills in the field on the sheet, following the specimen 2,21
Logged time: 7,19
